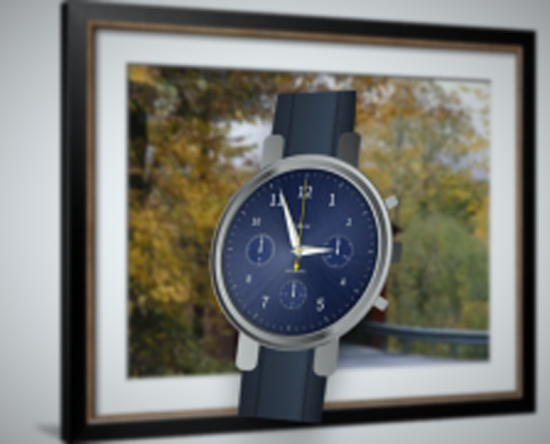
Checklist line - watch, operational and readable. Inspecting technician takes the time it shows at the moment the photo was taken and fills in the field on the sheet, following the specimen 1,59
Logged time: 2,56
